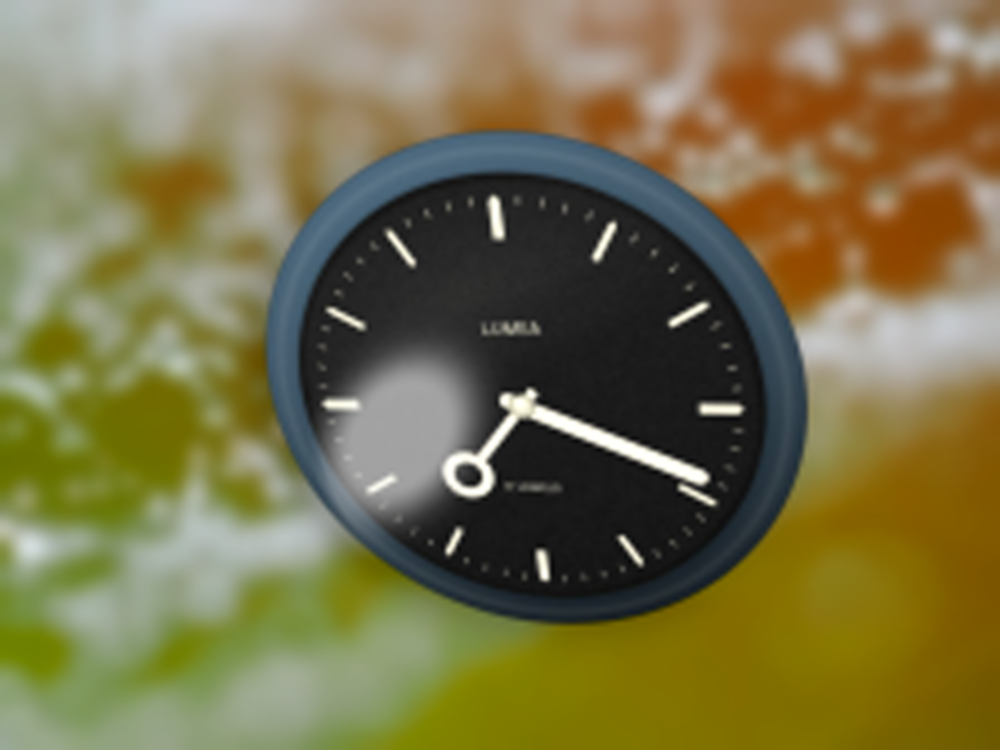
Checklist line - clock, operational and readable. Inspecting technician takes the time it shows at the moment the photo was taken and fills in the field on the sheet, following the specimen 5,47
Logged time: 7,19
